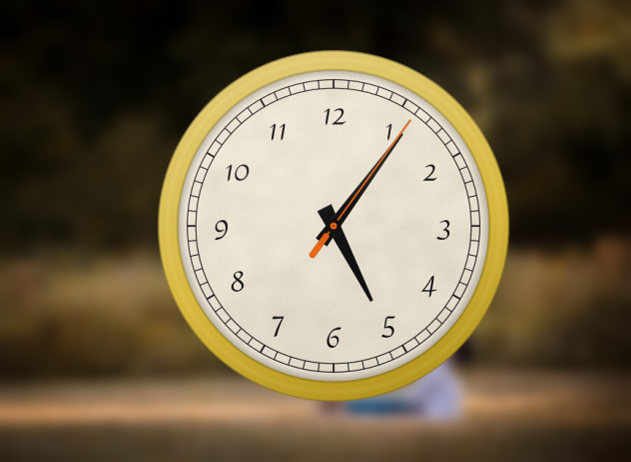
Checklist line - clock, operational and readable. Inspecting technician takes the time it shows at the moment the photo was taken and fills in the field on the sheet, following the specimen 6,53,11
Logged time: 5,06,06
